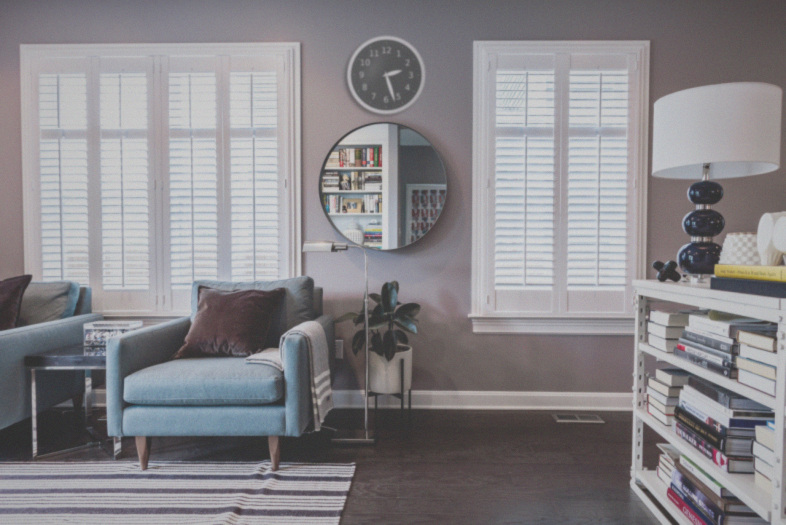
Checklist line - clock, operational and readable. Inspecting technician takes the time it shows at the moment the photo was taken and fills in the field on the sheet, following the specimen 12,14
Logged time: 2,27
